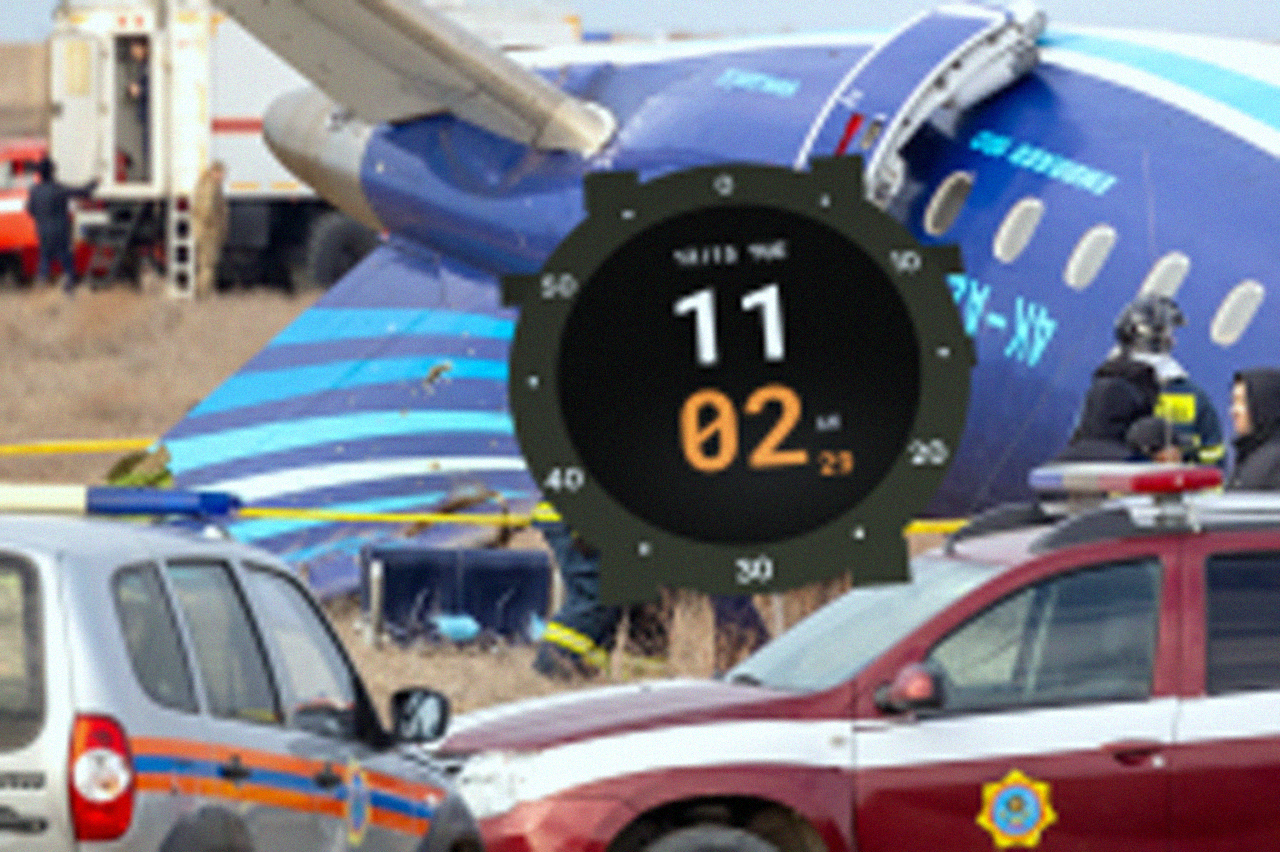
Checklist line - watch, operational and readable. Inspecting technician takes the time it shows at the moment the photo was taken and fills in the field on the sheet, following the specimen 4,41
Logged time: 11,02
